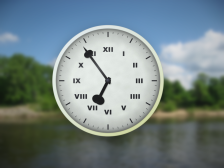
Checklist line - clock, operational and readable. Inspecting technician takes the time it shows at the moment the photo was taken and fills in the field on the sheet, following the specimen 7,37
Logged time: 6,54
